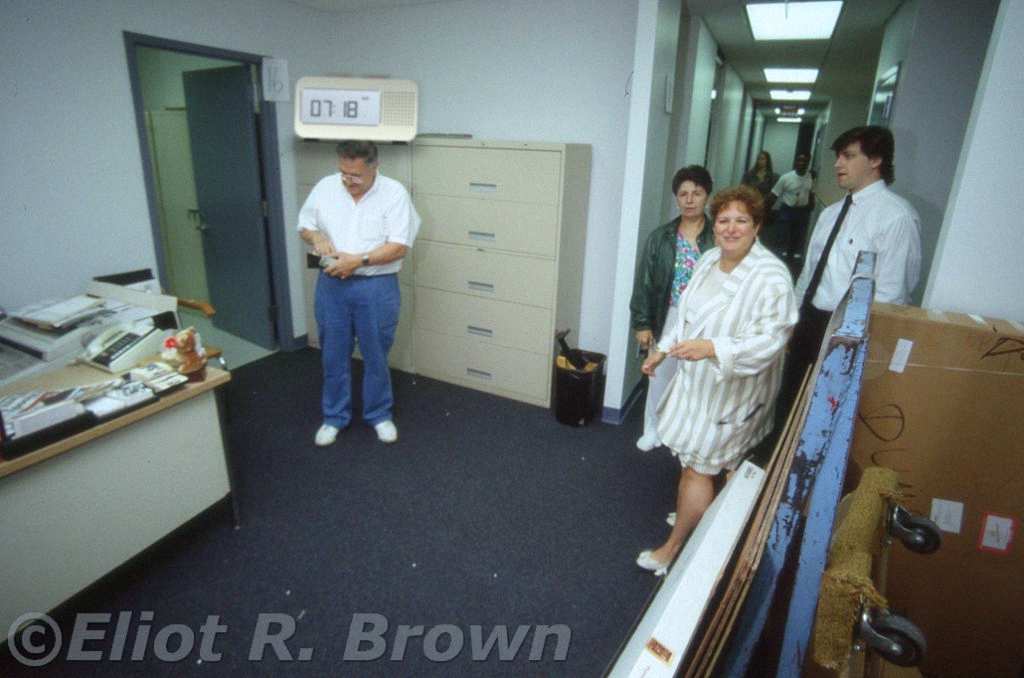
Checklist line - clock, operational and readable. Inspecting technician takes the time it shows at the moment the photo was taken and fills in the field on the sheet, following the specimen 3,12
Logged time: 7,18
